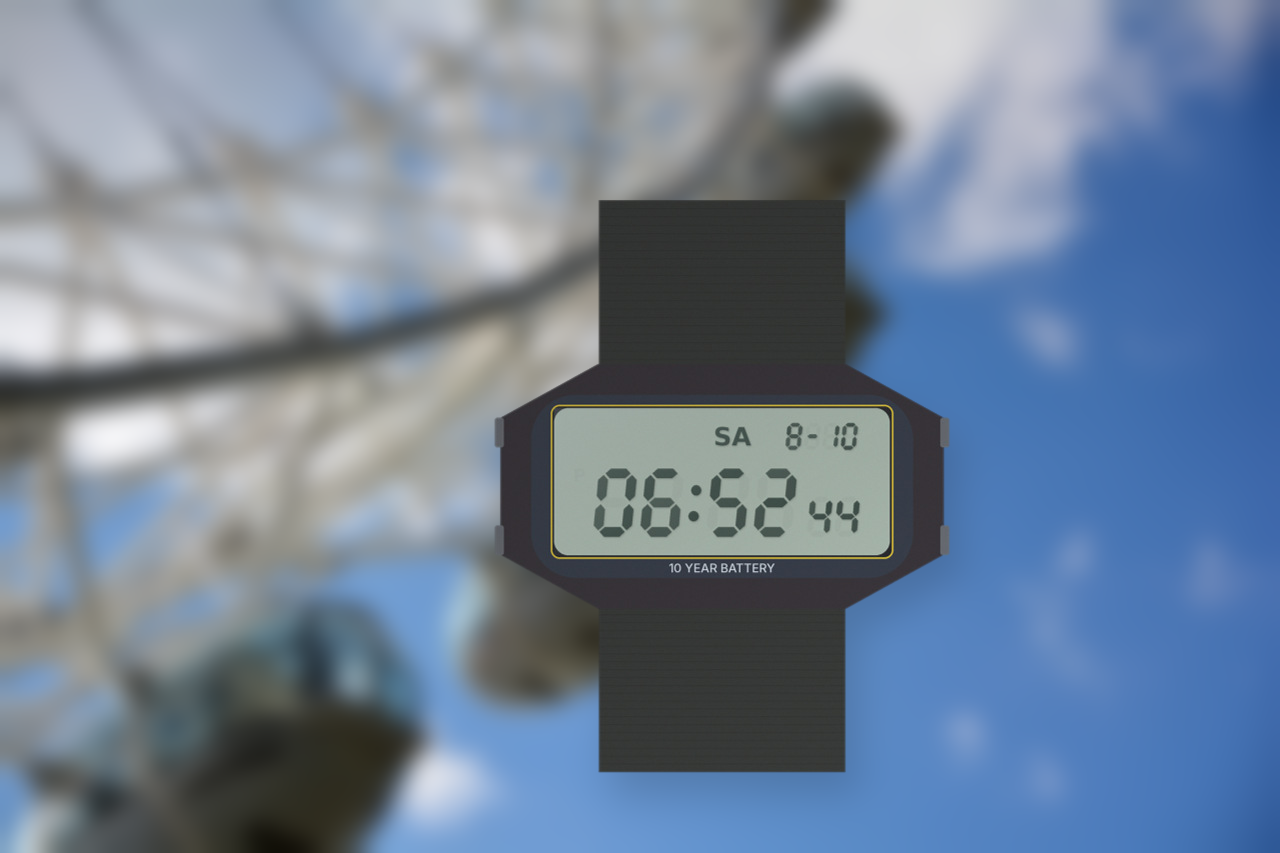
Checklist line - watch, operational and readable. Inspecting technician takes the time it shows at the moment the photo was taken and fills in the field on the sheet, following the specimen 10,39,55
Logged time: 6,52,44
